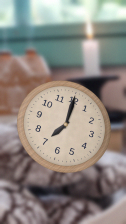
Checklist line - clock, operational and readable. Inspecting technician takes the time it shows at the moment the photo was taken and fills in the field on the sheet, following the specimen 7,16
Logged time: 7,00
